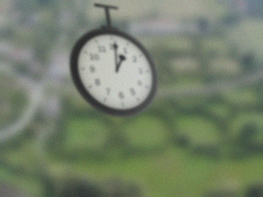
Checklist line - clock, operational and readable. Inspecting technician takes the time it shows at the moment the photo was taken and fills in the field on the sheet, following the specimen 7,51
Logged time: 1,01
